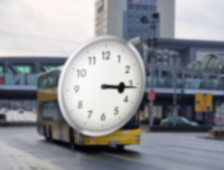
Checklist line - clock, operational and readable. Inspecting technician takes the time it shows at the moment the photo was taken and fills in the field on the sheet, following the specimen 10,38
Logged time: 3,16
